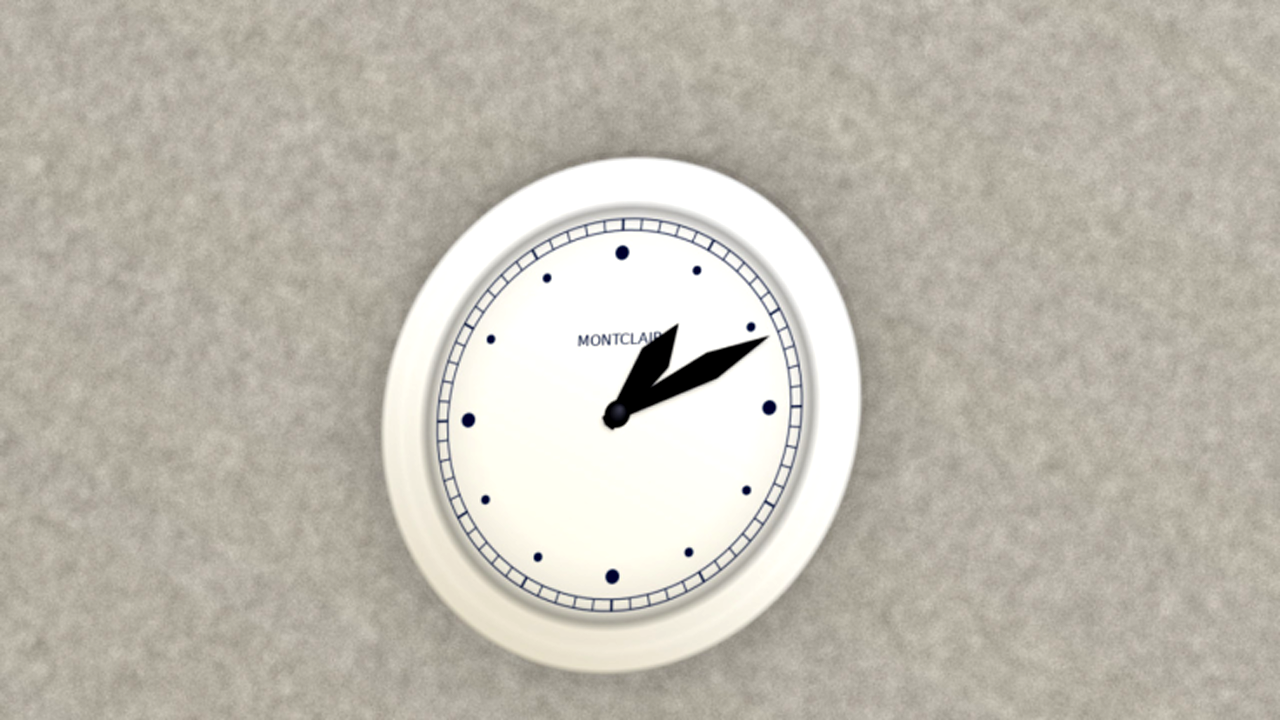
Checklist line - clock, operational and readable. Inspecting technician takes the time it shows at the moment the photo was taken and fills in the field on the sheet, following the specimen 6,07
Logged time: 1,11
